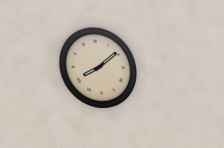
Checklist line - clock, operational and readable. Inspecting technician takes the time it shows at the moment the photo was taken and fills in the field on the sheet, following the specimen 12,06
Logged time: 8,09
